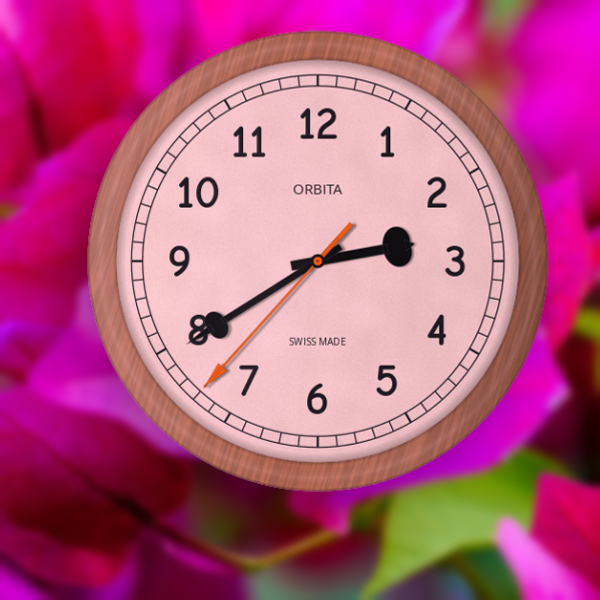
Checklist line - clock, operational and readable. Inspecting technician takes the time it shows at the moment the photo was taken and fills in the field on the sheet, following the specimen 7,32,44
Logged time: 2,39,37
